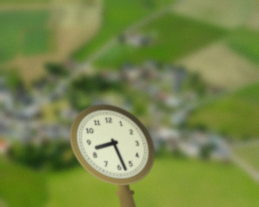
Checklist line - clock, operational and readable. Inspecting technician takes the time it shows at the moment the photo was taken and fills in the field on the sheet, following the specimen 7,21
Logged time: 8,28
